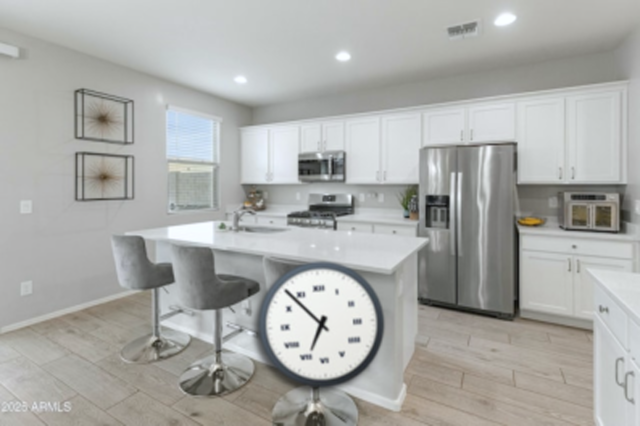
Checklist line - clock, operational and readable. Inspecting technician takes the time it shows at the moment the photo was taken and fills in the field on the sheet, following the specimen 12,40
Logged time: 6,53
